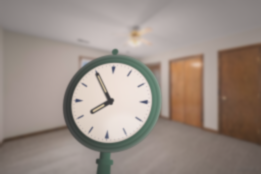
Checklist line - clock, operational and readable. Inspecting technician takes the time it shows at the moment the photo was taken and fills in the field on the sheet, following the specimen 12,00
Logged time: 7,55
